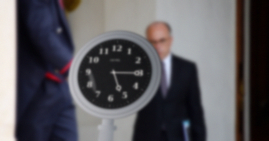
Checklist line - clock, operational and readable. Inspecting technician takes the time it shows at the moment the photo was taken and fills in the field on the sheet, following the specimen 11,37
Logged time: 5,15
